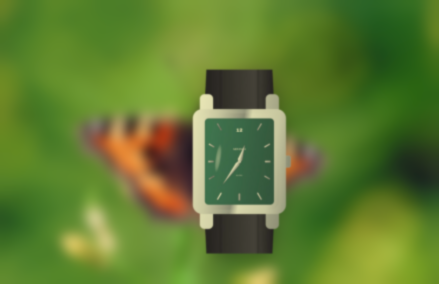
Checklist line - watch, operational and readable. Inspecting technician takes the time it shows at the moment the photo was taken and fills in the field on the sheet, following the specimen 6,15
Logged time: 12,36
